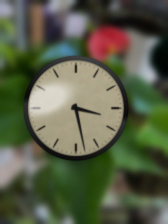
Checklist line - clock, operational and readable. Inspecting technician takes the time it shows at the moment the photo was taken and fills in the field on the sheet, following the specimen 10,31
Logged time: 3,28
